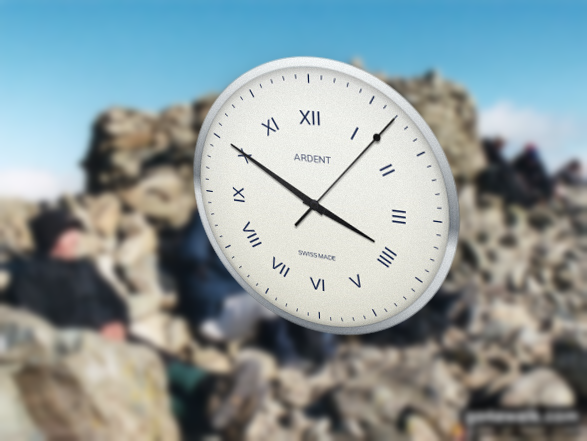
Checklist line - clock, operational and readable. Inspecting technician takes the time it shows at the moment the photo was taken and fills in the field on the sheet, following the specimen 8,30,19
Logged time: 3,50,07
